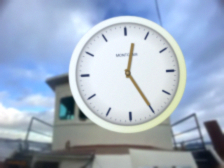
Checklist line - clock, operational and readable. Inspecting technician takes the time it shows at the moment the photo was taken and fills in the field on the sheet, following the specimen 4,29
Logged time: 12,25
